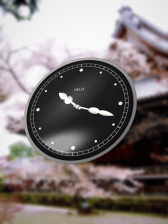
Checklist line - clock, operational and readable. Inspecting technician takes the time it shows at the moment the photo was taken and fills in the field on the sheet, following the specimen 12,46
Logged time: 10,18
